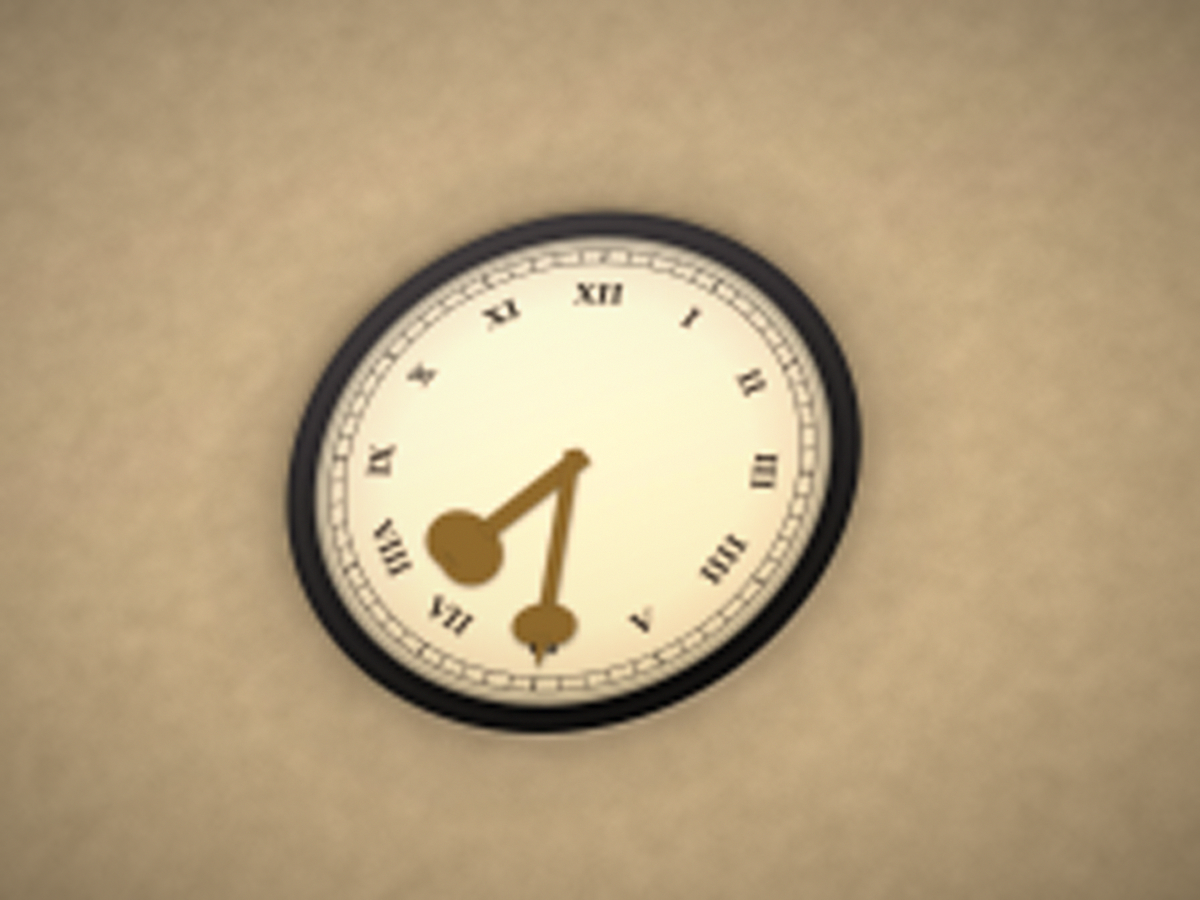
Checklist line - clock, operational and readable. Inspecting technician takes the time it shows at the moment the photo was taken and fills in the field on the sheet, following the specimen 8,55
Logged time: 7,30
